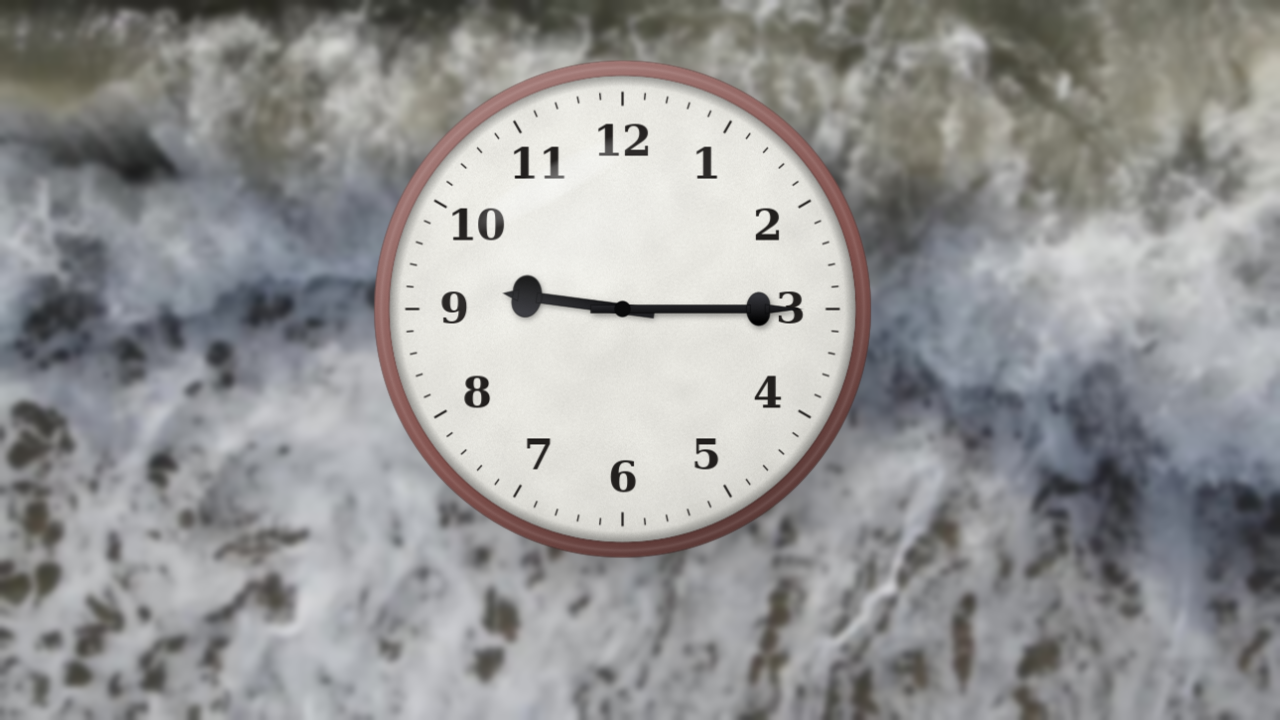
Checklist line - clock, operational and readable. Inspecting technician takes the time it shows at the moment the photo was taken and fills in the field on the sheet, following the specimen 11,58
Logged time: 9,15
